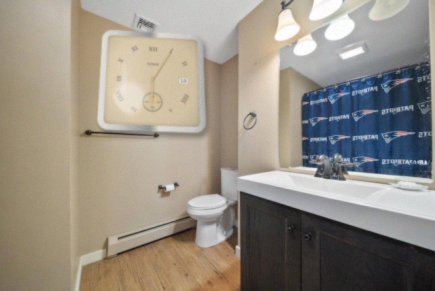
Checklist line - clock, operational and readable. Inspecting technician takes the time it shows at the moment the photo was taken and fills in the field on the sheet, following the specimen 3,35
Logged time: 6,05
